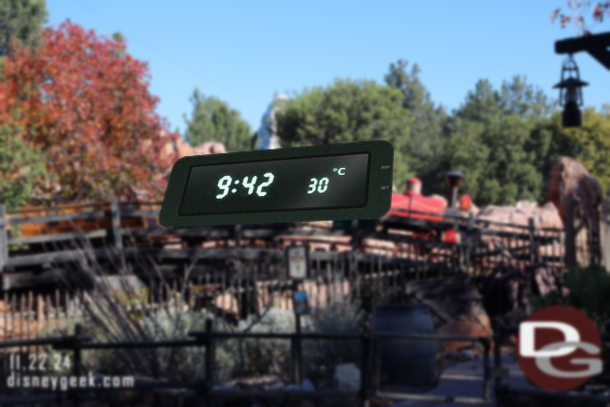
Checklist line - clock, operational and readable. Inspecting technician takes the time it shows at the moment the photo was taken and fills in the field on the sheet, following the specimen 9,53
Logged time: 9,42
